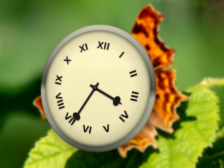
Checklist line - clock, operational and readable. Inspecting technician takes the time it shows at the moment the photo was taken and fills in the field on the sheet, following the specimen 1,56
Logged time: 3,34
